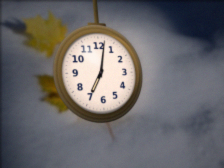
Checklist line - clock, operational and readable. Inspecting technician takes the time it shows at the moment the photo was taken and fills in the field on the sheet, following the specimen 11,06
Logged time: 7,02
